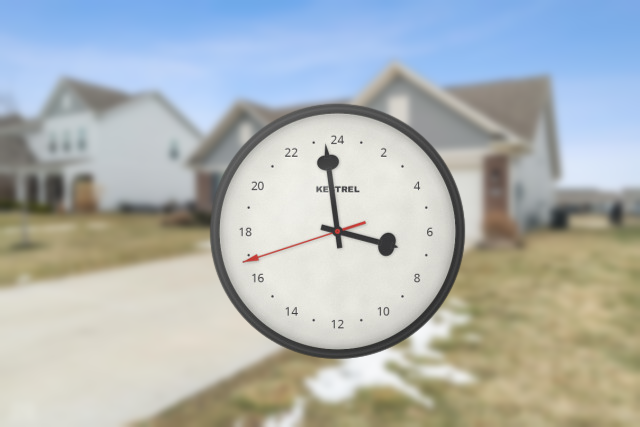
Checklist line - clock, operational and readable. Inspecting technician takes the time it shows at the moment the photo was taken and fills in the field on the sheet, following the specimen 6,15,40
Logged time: 6,58,42
